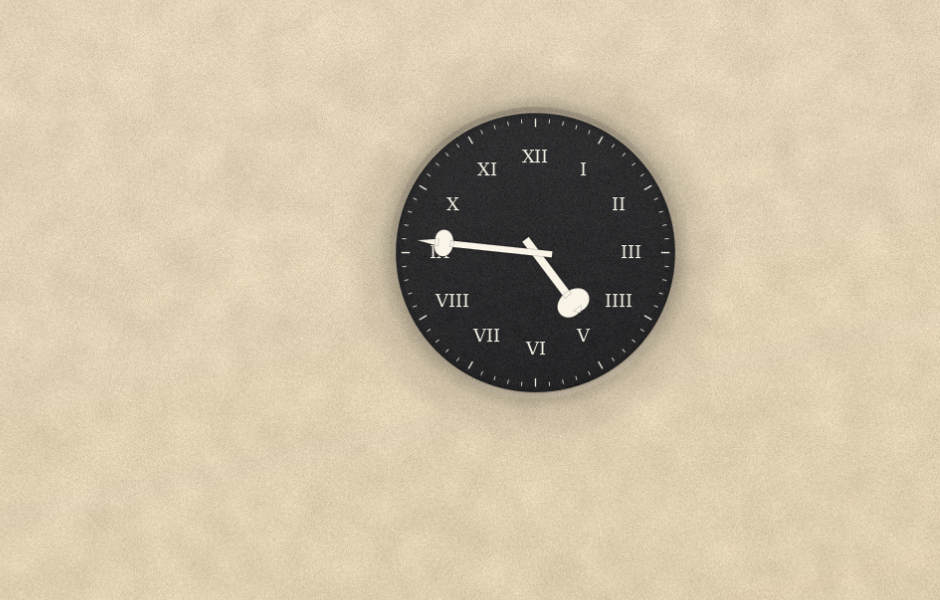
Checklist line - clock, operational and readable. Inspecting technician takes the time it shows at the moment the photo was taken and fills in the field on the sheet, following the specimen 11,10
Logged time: 4,46
